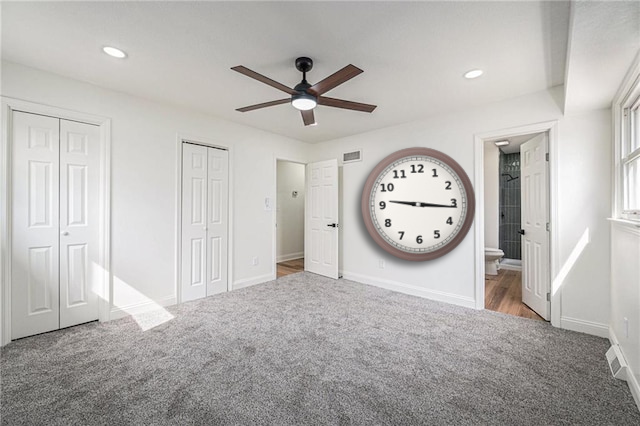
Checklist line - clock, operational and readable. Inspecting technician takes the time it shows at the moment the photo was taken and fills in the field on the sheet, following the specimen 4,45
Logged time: 9,16
